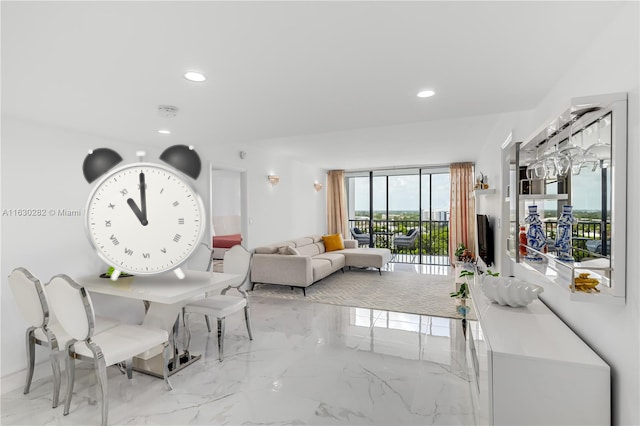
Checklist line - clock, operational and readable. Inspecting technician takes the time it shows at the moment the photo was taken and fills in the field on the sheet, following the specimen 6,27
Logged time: 11,00
